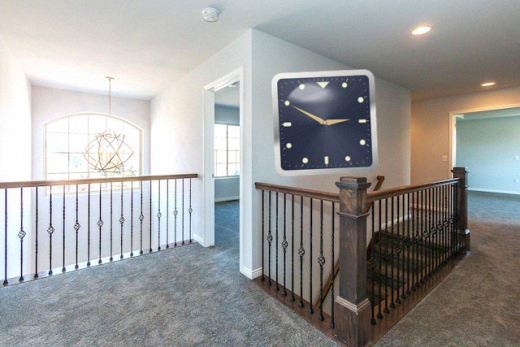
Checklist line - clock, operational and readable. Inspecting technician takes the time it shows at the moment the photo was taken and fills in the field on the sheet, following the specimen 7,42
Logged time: 2,50
